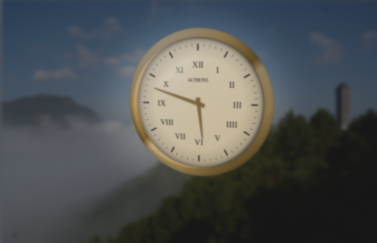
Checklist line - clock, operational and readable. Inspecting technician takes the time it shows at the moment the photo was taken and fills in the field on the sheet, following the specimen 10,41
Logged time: 5,48
